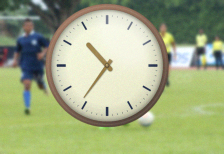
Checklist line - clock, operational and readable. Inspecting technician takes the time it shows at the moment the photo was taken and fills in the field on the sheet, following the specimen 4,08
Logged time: 10,36
